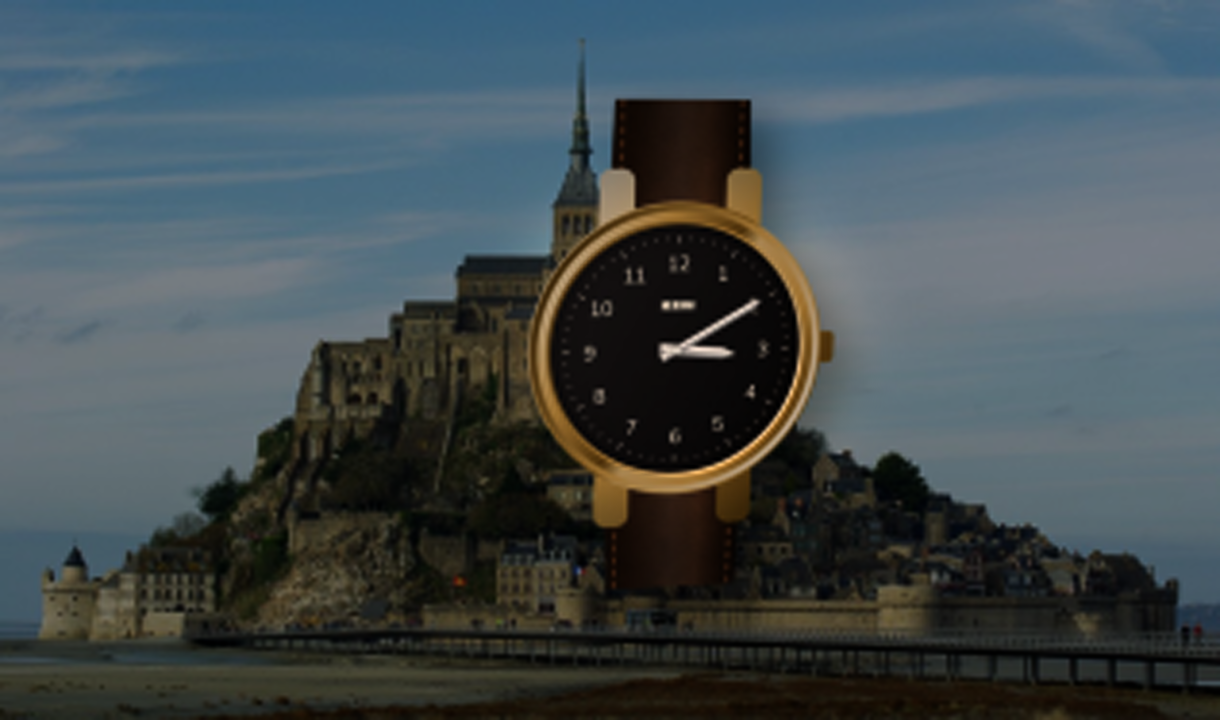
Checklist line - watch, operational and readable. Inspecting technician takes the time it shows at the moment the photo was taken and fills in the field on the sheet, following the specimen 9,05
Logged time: 3,10
